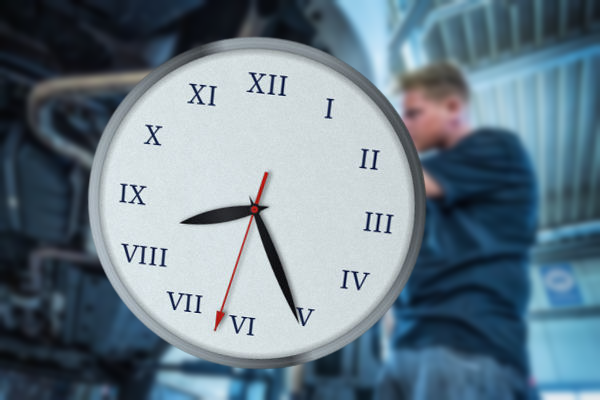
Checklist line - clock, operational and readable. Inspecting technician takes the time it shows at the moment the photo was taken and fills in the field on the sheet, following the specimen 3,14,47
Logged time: 8,25,32
